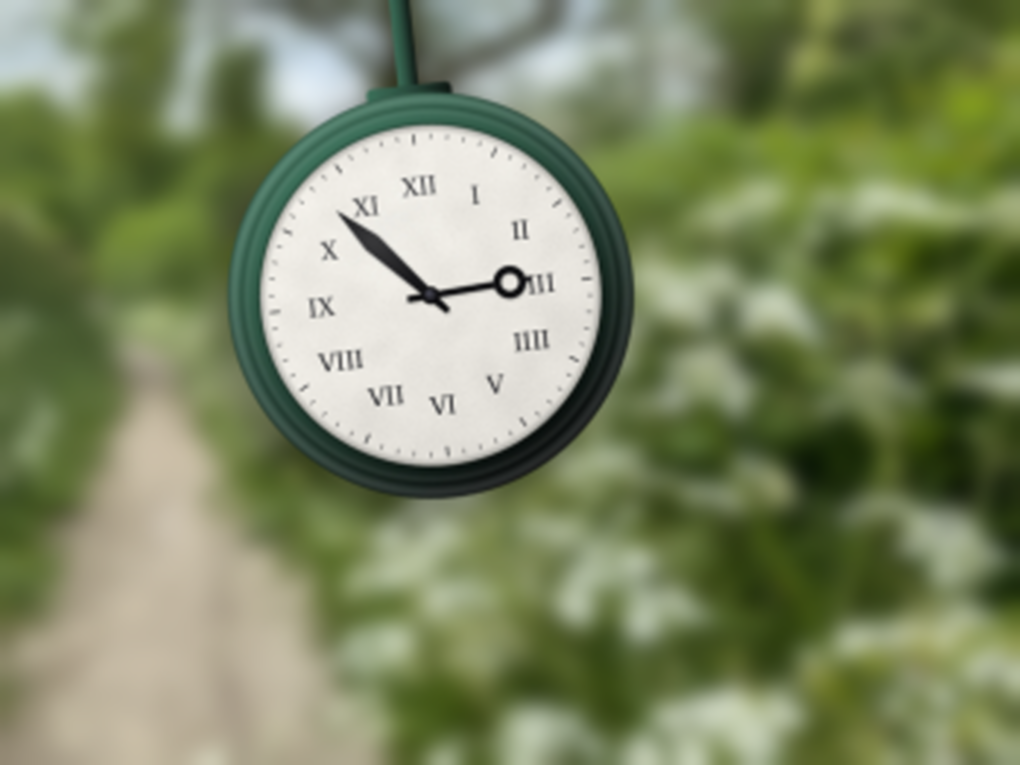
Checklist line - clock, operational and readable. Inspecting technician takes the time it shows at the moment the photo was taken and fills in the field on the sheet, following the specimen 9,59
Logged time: 2,53
